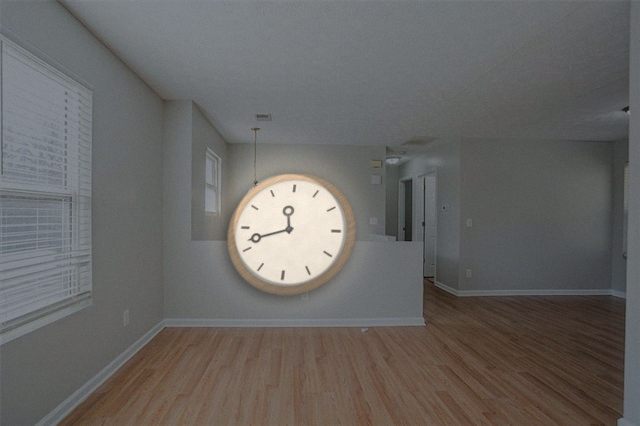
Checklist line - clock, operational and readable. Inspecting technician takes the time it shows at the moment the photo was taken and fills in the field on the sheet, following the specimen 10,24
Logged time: 11,42
